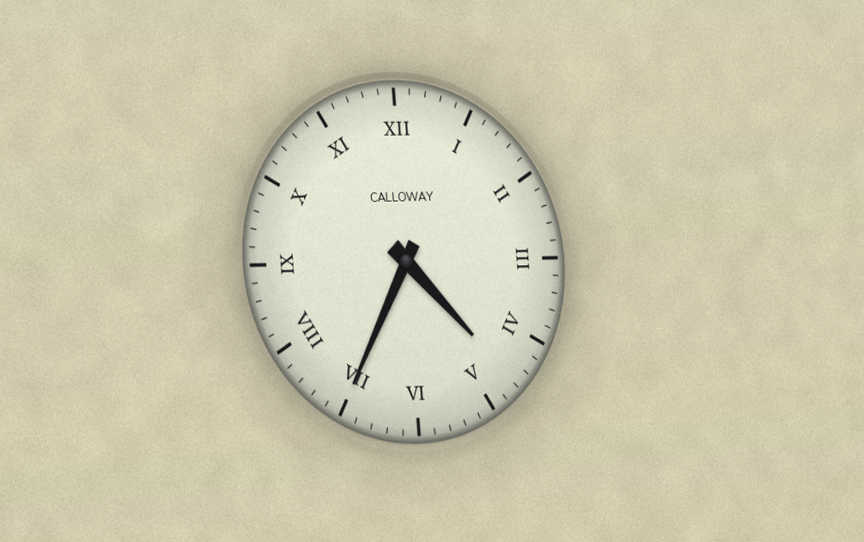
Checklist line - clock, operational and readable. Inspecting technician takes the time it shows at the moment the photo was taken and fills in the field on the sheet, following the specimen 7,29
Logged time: 4,35
